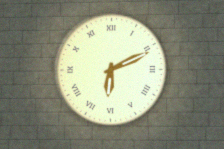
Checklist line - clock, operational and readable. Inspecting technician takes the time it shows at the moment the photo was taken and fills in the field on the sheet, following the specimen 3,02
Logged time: 6,11
